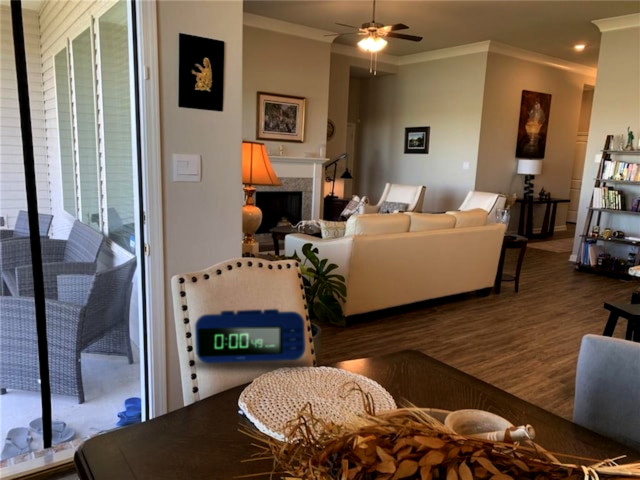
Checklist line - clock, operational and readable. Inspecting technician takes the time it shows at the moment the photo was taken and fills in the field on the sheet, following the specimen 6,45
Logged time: 0,00
